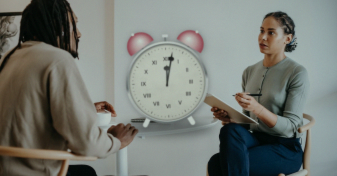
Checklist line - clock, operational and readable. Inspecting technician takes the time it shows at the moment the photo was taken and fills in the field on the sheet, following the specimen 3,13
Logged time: 12,02
